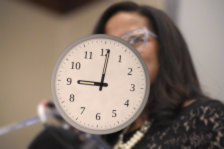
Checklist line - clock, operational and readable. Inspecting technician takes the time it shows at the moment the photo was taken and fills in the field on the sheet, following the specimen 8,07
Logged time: 9,01
